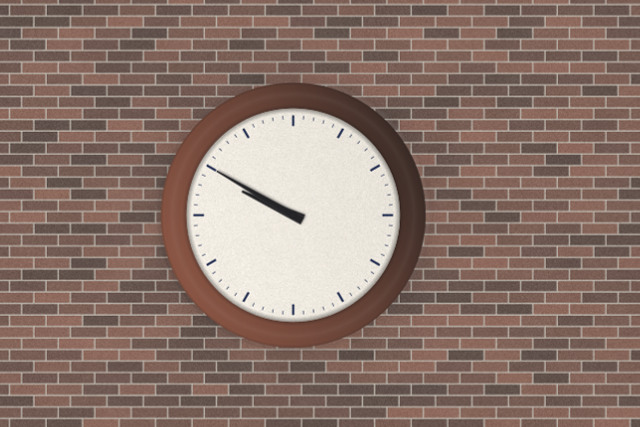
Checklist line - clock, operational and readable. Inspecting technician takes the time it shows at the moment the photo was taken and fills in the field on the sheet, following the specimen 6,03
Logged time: 9,50
